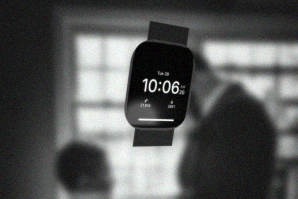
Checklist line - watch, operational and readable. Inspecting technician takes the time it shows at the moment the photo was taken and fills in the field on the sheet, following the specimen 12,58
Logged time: 10,06
